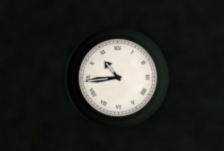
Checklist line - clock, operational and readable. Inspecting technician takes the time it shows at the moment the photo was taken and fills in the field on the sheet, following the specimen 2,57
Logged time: 10,44
